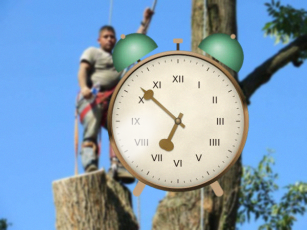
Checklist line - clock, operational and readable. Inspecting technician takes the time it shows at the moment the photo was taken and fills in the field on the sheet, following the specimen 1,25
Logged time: 6,52
